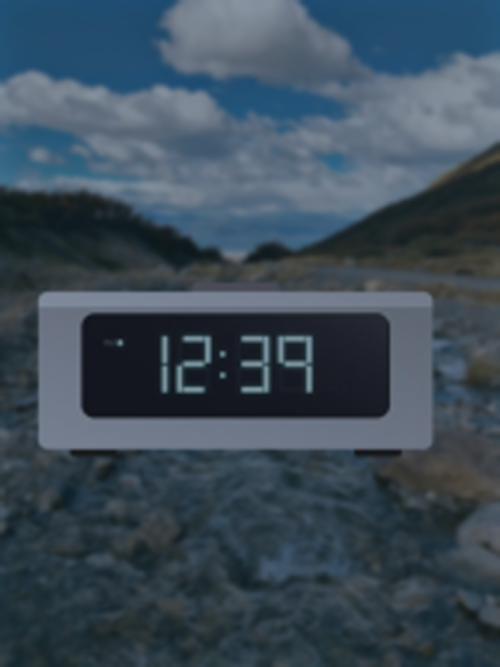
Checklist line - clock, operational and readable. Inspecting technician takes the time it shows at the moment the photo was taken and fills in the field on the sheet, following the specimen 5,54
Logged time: 12,39
